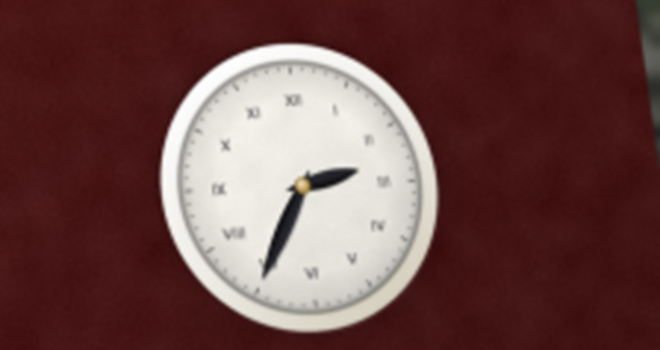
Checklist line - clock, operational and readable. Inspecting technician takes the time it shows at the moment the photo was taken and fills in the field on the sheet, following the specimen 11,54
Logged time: 2,35
